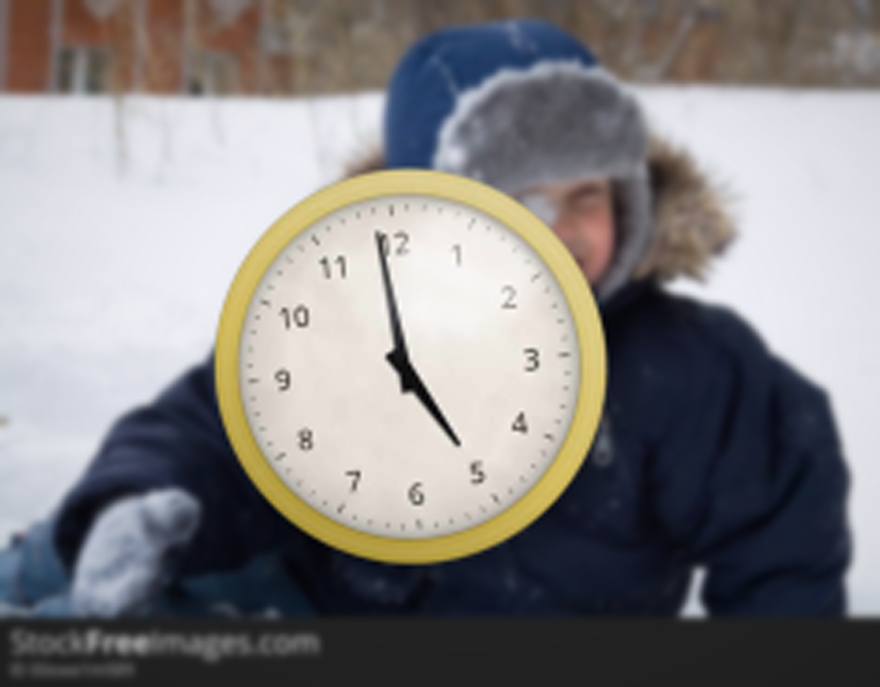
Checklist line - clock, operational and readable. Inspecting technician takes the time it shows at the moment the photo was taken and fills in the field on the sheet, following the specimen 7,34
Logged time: 4,59
